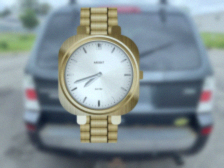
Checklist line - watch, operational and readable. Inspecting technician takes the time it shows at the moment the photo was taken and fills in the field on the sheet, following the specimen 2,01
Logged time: 7,42
